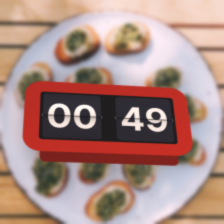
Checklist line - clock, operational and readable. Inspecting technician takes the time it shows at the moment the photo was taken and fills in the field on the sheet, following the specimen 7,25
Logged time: 0,49
